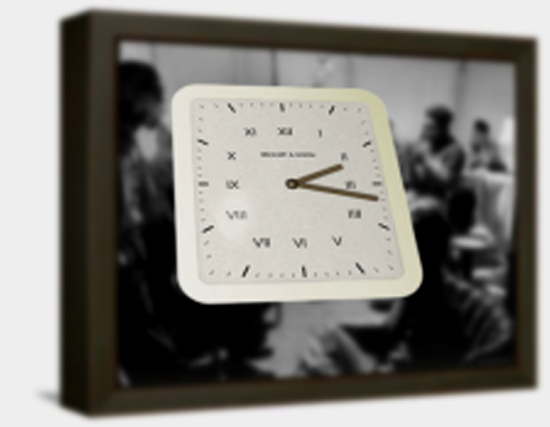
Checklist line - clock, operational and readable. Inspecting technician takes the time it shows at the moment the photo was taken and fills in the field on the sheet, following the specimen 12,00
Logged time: 2,17
